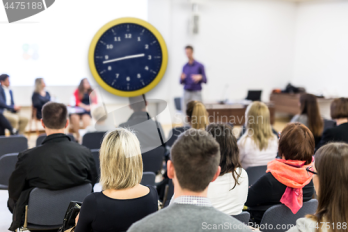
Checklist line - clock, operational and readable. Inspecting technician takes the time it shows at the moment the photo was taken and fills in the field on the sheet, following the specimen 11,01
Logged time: 2,43
